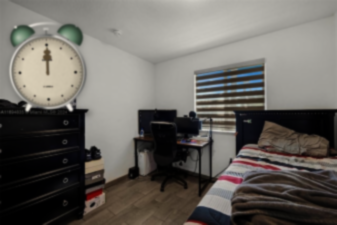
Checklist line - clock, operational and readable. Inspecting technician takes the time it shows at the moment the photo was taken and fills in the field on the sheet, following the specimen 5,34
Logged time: 12,00
